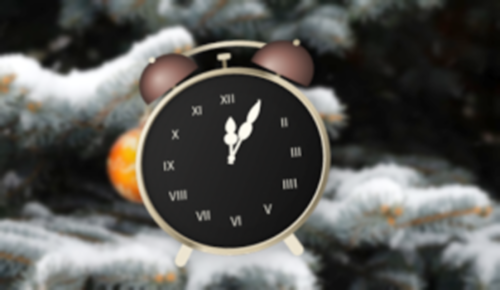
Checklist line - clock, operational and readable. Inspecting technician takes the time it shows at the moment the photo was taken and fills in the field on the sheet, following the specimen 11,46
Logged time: 12,05
